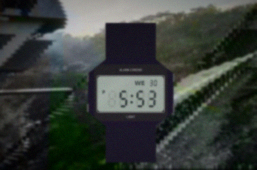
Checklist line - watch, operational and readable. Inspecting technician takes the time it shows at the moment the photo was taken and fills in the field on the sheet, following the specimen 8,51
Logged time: 5,53
